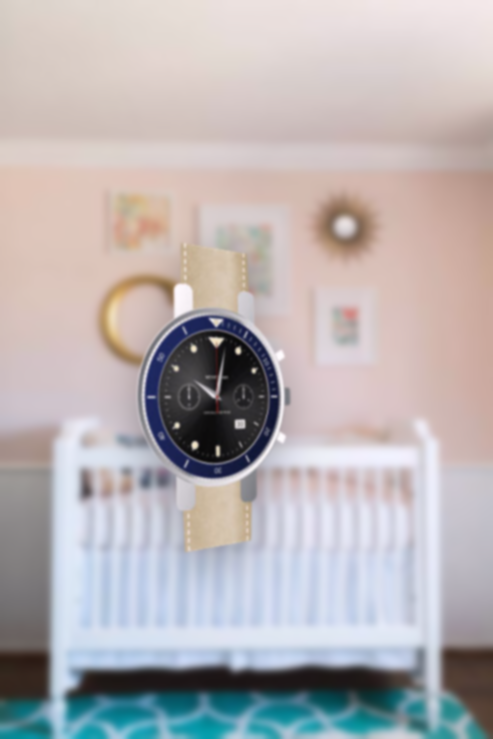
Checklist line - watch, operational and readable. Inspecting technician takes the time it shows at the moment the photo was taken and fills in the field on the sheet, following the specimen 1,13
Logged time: 10,02
